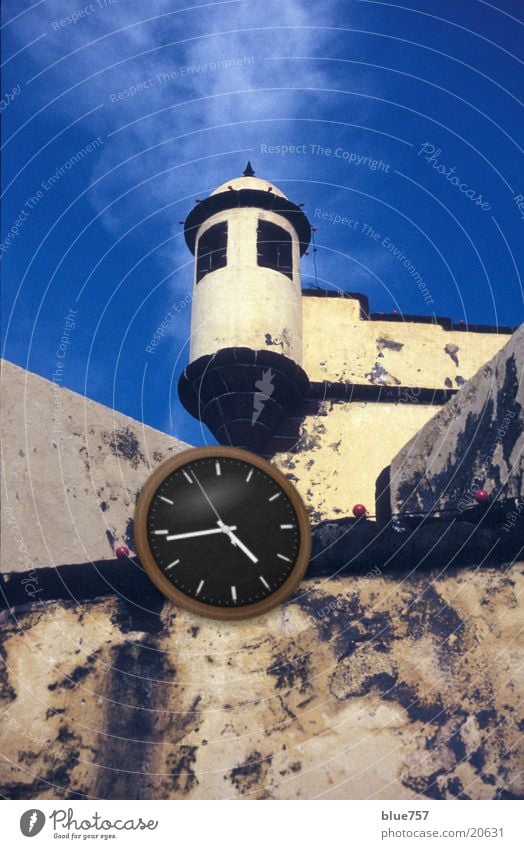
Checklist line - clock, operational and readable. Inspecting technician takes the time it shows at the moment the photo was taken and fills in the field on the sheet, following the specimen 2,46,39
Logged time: 4,43,56
